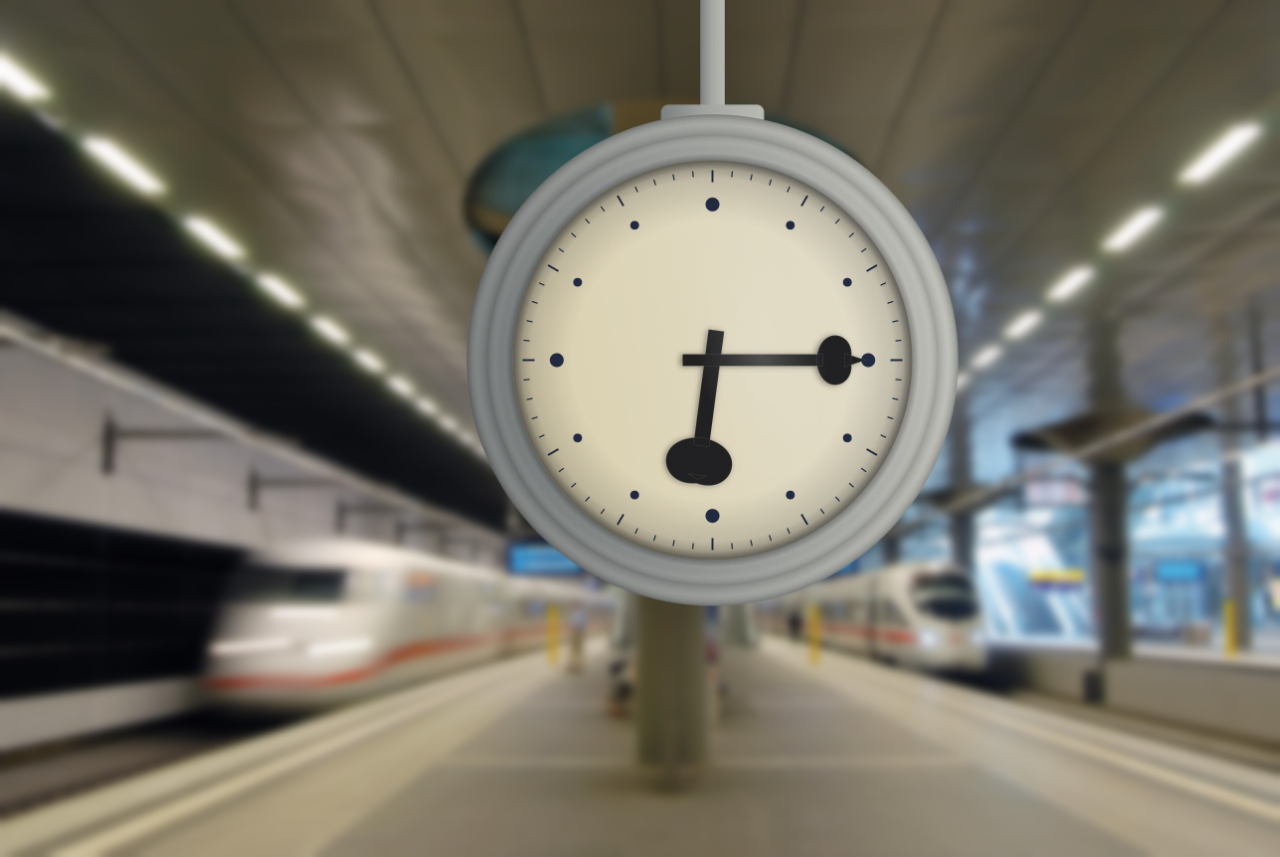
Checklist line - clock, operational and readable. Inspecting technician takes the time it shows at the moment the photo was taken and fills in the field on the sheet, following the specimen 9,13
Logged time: 6,15
